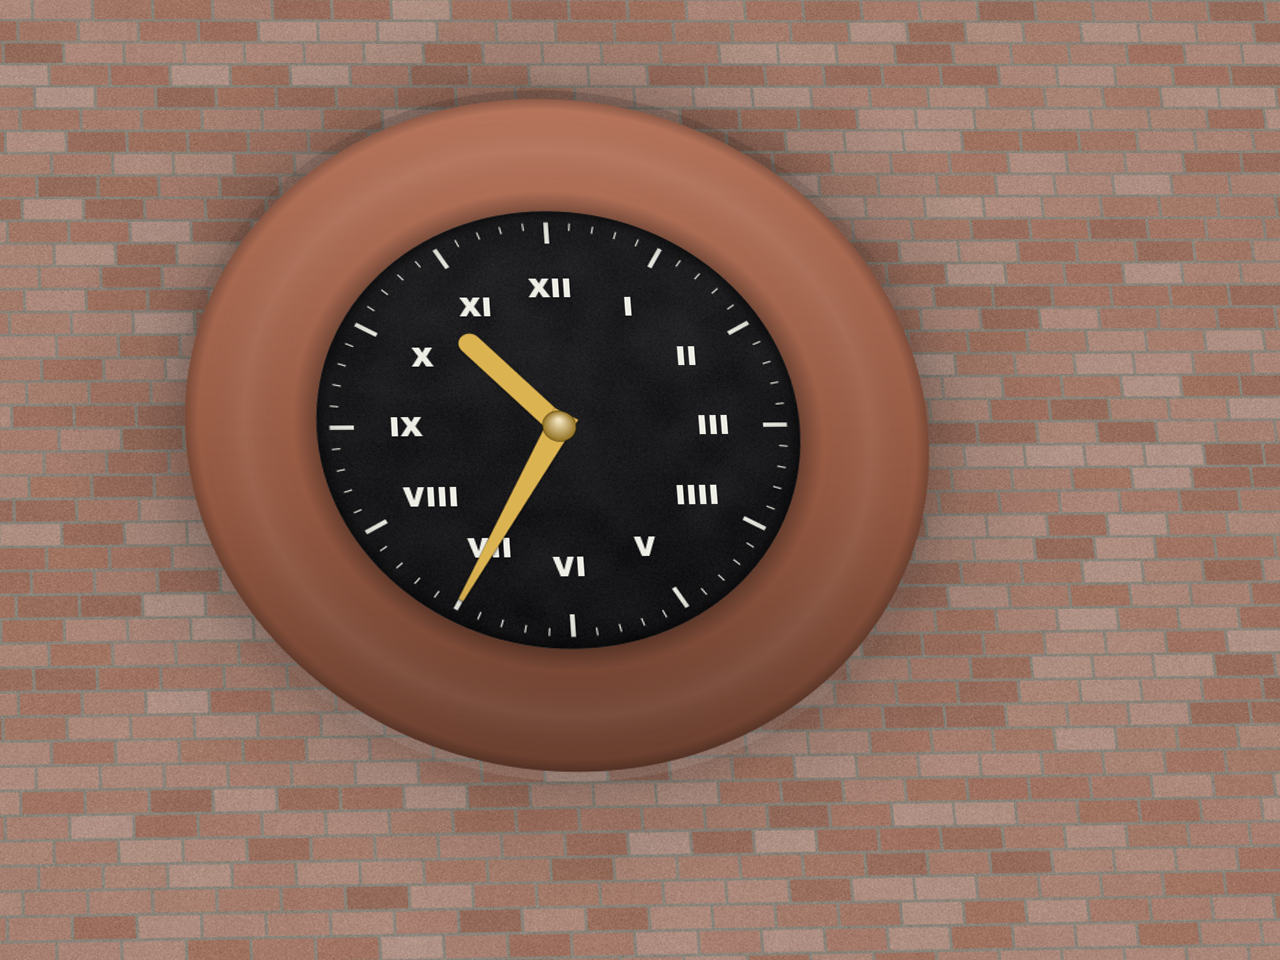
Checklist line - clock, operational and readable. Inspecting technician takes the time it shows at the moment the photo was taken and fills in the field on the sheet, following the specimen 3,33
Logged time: 10,35
